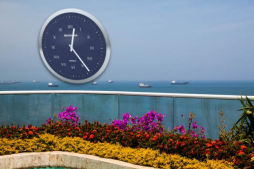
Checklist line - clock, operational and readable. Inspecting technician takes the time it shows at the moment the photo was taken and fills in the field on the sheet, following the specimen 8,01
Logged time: 12,24
